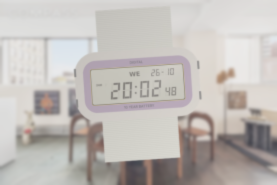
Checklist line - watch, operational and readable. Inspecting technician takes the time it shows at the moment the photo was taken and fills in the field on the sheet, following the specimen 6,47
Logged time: 20,02
